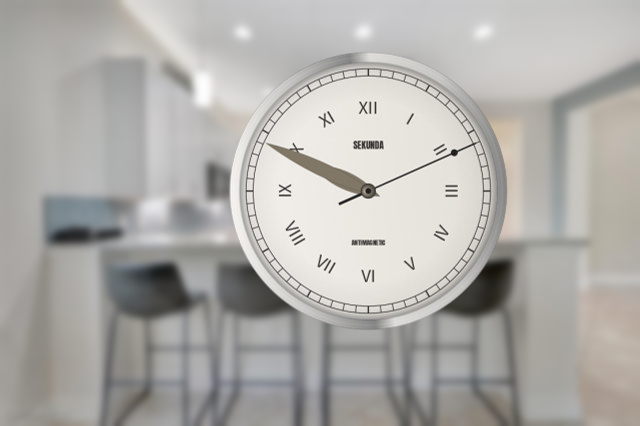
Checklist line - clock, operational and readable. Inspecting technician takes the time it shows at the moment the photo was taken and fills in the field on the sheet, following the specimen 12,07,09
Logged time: 9,49,11
